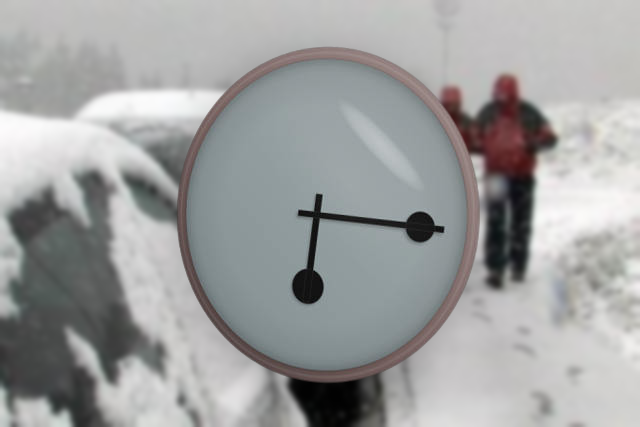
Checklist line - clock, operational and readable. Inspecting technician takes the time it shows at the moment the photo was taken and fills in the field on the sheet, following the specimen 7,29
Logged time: 6,16
